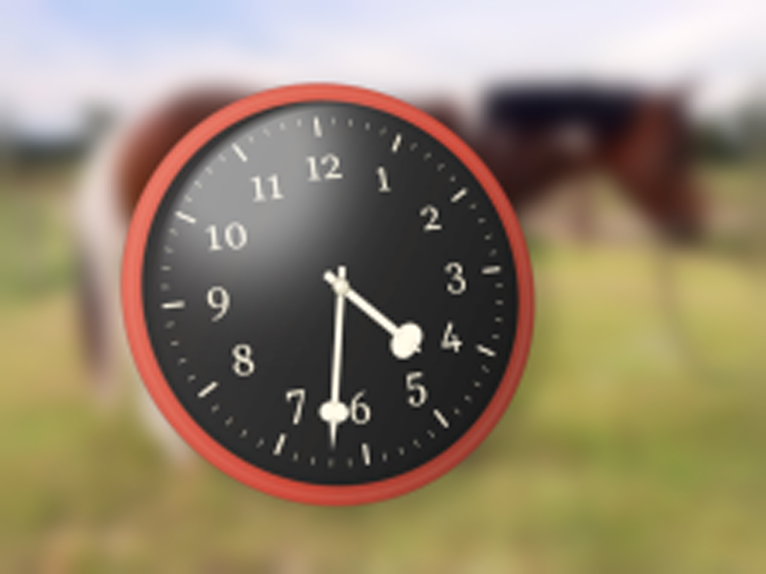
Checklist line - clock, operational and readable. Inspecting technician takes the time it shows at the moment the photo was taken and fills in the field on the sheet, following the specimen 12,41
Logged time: 4,32
